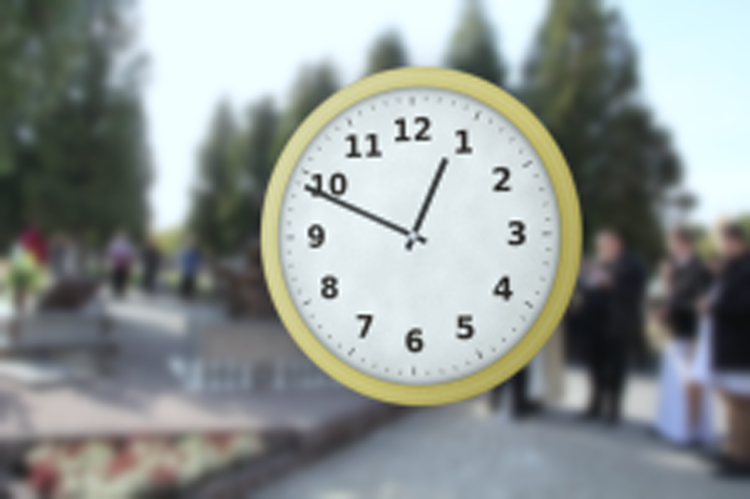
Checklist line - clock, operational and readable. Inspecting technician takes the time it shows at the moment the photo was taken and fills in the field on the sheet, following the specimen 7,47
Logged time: 12,49
